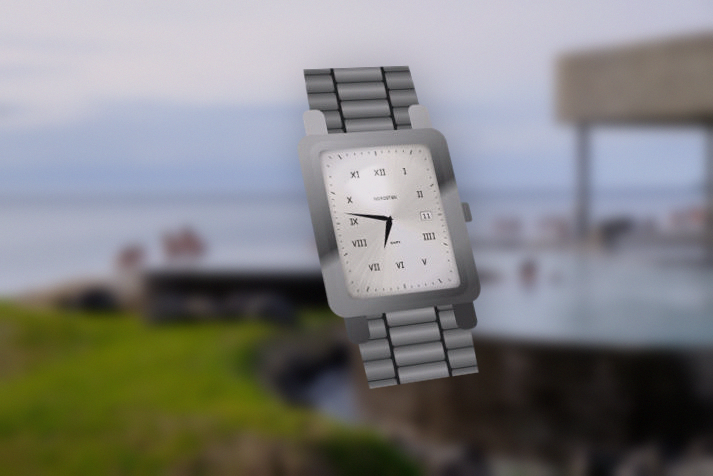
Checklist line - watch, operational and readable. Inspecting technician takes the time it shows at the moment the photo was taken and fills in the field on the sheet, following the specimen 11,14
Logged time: 6,47
